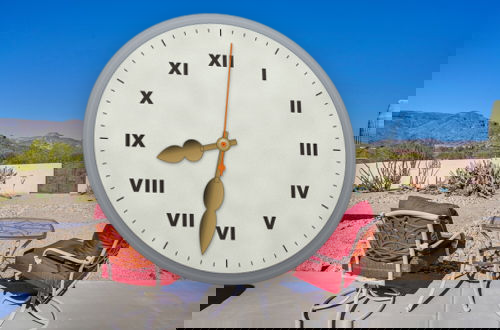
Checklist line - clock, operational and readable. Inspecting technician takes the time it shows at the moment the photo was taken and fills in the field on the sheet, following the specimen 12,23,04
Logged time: 8,32,01
